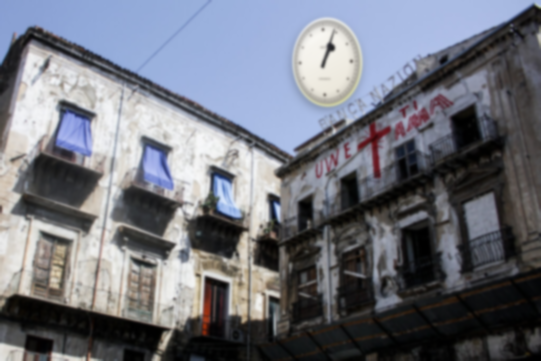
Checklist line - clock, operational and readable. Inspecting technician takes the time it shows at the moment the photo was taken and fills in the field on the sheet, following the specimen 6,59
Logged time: 1,04
